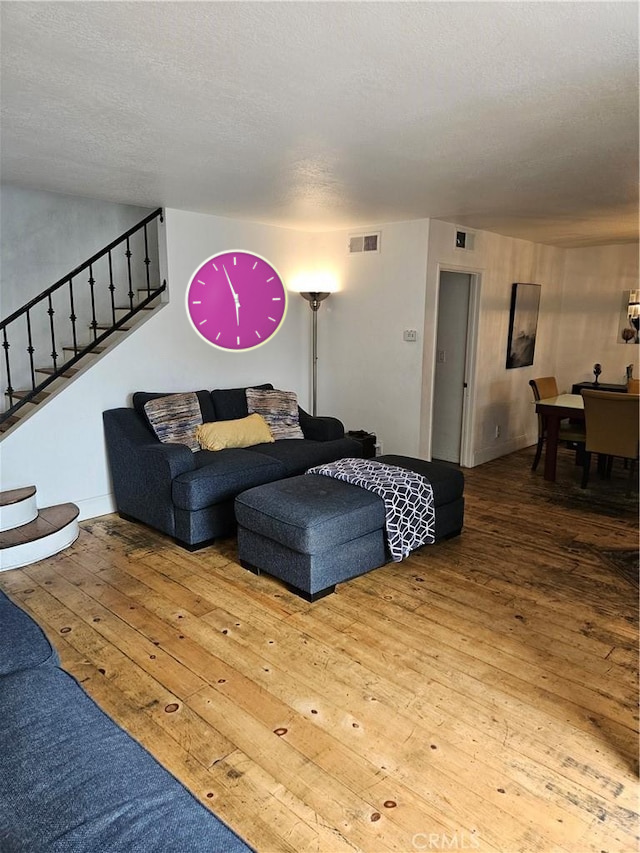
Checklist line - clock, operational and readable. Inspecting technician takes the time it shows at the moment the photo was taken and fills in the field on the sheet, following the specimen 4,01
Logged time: 5,57
